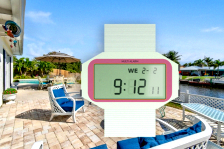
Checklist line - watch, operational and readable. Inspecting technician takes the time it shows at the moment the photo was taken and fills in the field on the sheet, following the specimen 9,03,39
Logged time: 9,12,11
